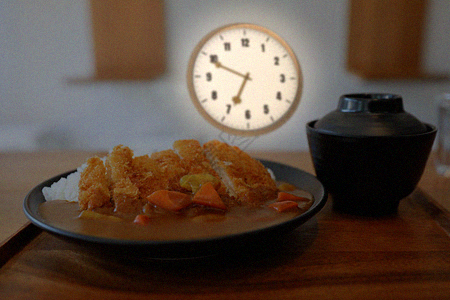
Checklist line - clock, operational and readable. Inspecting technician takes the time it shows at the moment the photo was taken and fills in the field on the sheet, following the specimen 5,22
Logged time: 6,49
